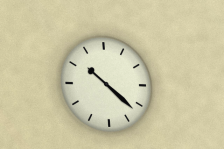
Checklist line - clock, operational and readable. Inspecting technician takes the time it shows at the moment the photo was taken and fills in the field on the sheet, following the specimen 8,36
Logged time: 10,22
